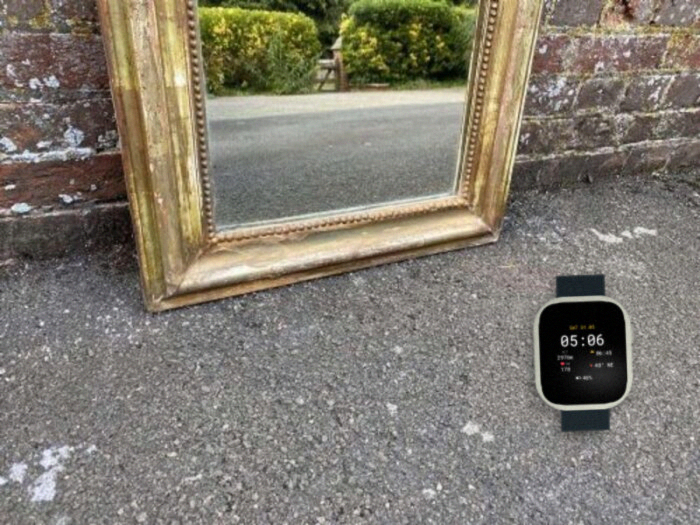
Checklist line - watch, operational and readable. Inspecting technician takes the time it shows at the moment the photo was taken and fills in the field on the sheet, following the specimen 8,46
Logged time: 5,06
